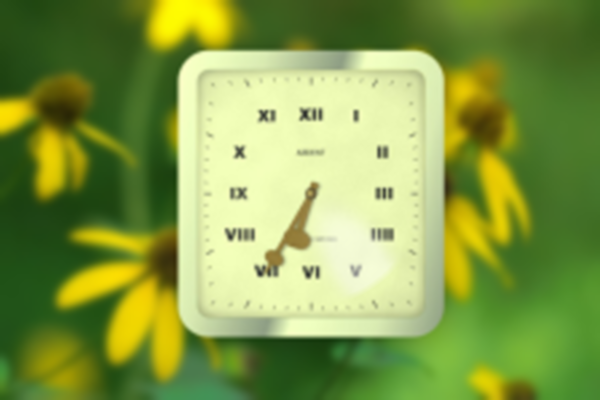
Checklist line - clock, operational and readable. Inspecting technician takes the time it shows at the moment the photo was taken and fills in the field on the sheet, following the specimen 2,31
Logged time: 6,35
